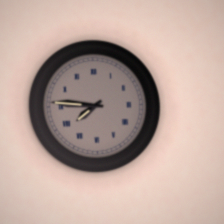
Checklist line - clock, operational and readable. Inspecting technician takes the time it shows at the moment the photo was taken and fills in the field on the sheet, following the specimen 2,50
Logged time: 7,46
